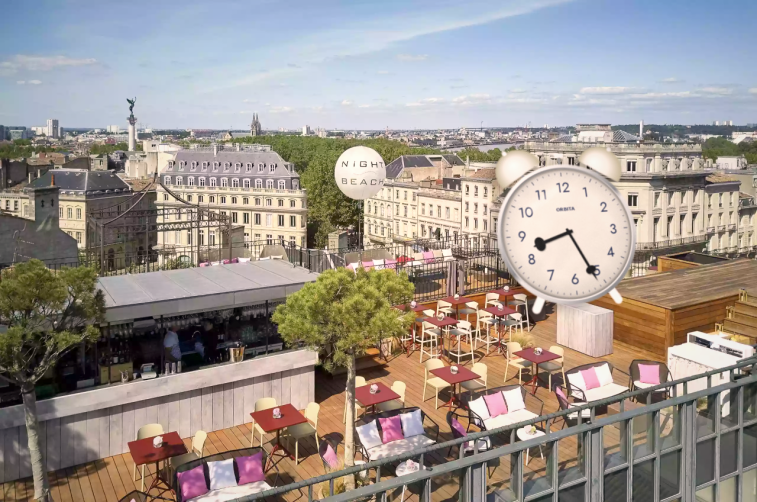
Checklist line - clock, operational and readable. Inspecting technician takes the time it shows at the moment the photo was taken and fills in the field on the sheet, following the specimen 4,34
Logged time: 8,26
